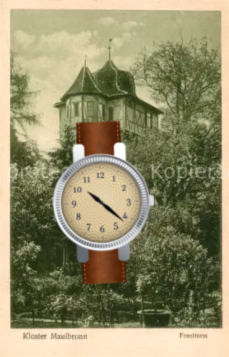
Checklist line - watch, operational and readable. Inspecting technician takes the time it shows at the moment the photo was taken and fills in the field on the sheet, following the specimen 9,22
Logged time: 10,22
